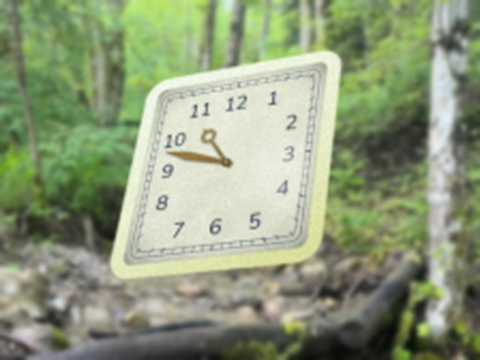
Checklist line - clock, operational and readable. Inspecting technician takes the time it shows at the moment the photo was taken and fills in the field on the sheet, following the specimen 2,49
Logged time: 10,48
